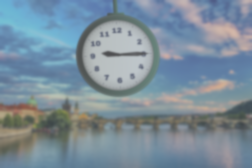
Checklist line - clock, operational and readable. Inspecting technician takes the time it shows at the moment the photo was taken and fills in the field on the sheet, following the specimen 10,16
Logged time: 9,15
